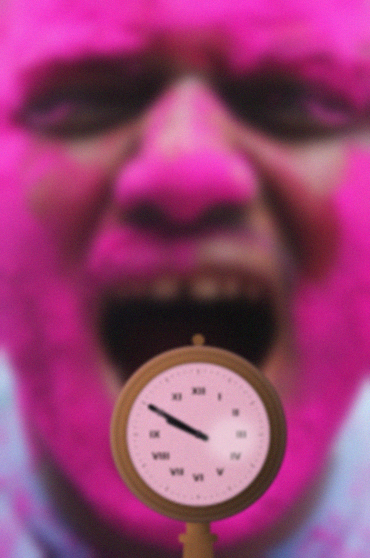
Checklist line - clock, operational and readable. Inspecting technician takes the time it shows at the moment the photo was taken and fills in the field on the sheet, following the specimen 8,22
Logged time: 9,50
